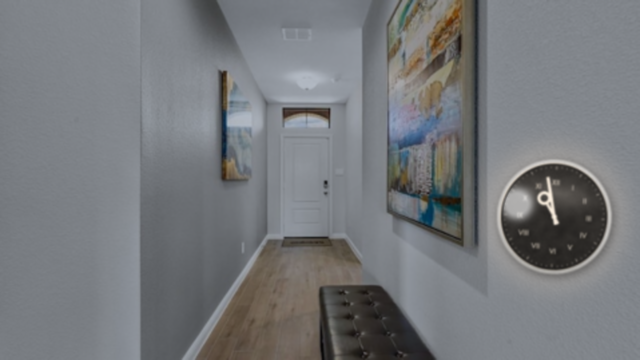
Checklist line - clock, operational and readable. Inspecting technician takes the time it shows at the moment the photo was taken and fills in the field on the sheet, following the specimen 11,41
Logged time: 10,58
